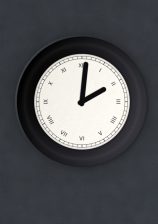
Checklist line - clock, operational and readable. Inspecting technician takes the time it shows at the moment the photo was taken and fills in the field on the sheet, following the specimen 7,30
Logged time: 2,01
